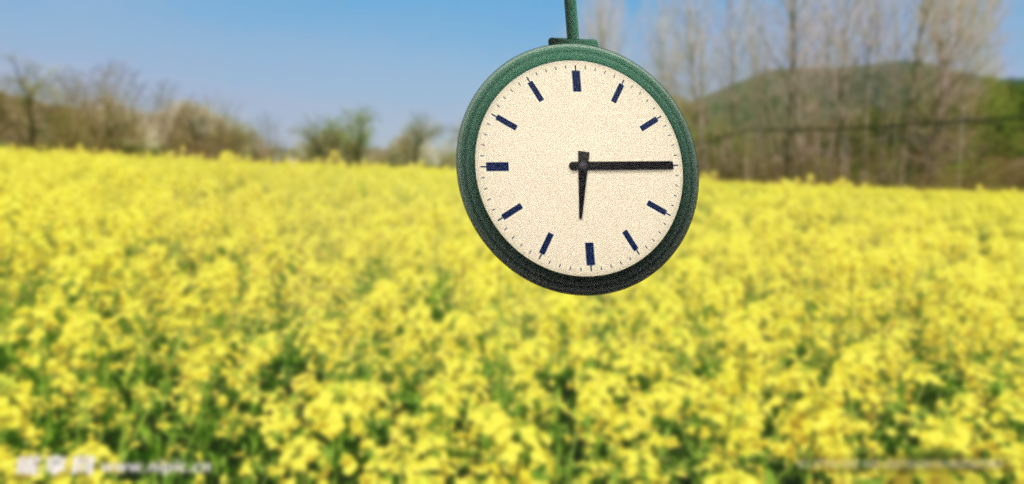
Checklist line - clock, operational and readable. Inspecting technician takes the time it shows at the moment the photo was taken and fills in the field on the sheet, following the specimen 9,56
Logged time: 6,15
